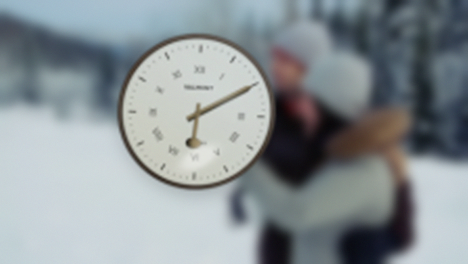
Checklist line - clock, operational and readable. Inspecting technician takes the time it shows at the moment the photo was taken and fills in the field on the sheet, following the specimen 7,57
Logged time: 6,10
